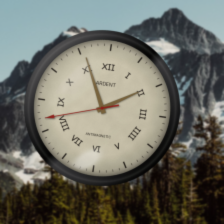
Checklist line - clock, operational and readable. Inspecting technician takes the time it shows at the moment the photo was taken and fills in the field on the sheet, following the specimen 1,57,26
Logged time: 1,55,42
